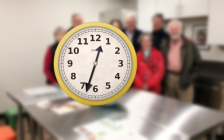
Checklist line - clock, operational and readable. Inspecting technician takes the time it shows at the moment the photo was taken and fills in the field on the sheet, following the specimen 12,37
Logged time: 12,33
